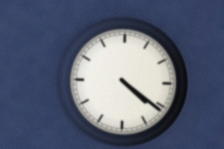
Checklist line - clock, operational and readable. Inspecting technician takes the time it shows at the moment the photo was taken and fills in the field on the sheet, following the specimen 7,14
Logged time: 4,21
